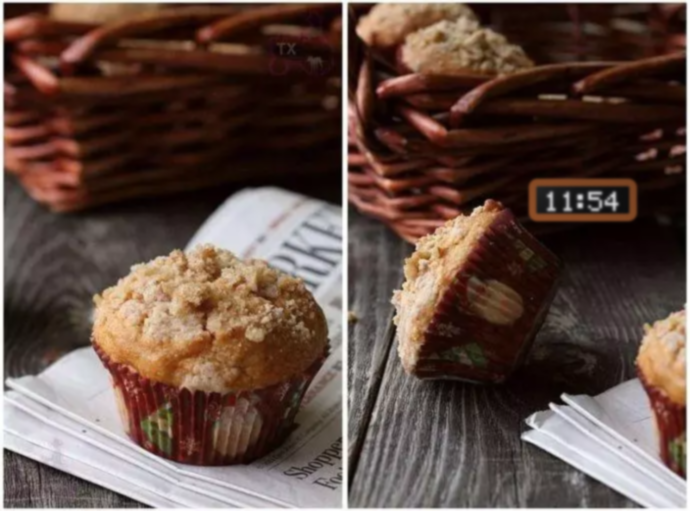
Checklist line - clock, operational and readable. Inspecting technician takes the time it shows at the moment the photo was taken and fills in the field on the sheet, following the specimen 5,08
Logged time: 11,54
